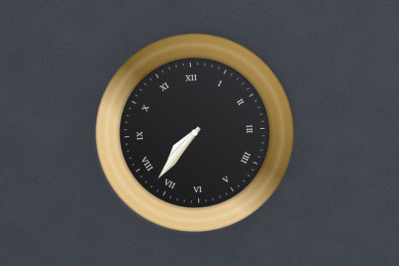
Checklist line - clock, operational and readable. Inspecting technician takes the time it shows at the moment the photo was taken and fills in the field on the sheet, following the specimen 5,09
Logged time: 7,37
